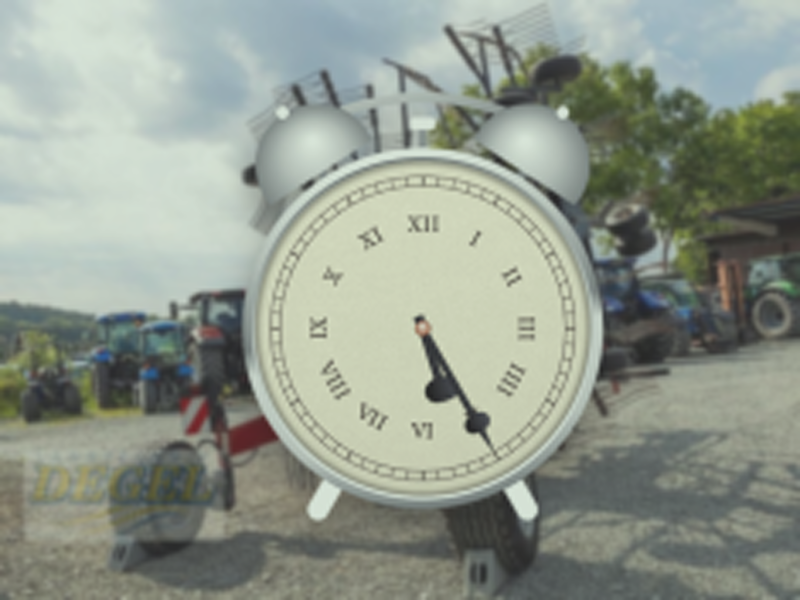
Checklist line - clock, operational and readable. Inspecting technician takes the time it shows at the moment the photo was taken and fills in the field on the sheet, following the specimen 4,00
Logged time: 5,25
